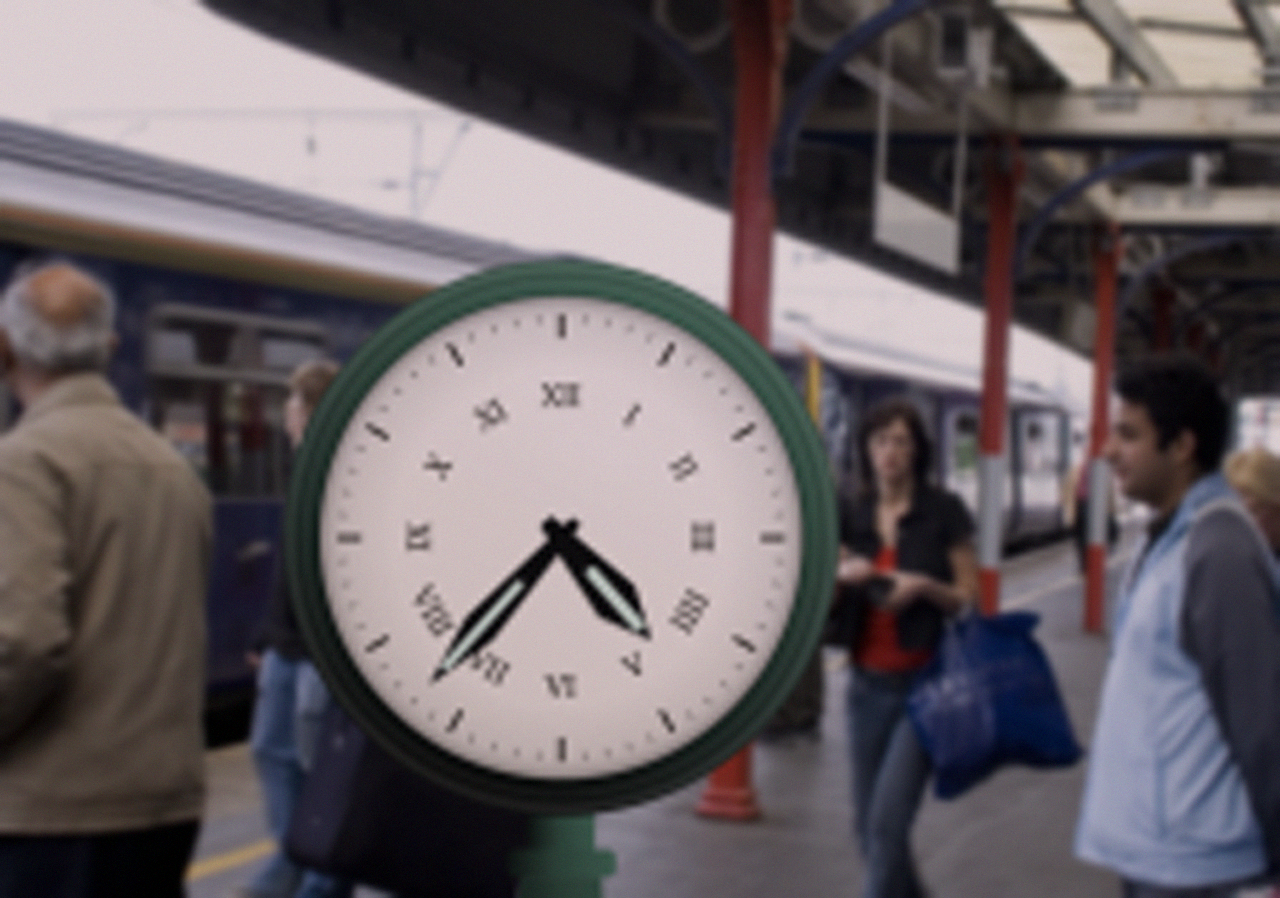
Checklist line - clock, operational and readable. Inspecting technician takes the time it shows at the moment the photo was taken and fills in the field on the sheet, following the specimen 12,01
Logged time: 4,37
